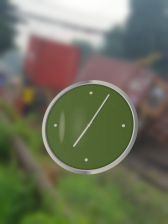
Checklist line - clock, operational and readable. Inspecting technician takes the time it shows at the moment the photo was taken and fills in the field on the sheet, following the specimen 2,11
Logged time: 7,05
